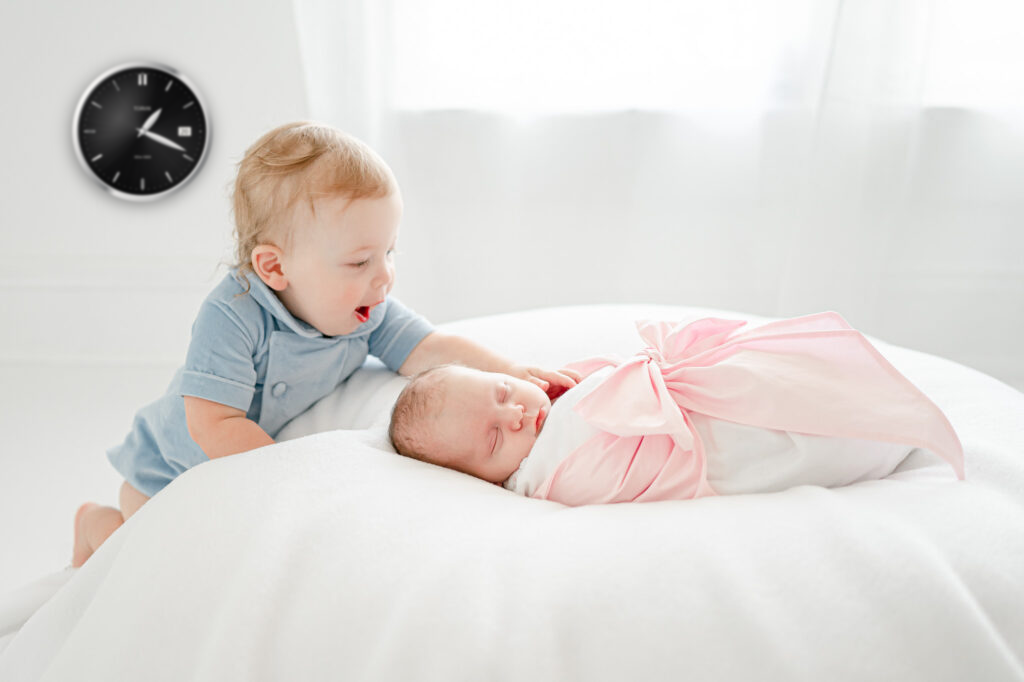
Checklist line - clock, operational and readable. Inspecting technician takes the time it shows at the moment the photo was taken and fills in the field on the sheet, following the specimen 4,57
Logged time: 1,19
